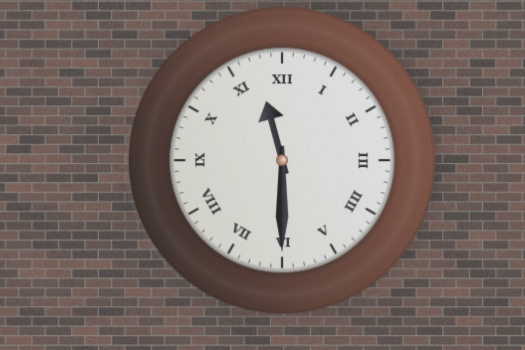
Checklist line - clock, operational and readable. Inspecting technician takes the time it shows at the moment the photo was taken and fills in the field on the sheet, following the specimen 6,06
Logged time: 11,30
